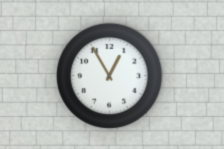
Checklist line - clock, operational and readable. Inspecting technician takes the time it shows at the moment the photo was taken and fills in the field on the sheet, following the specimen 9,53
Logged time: 12,55
